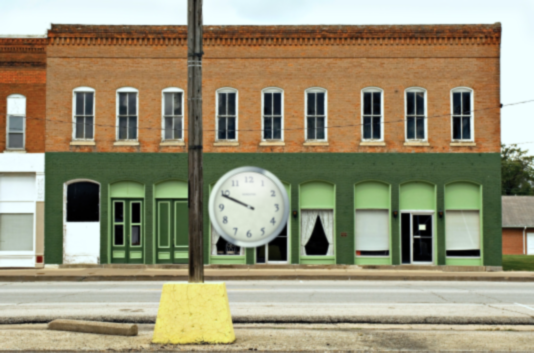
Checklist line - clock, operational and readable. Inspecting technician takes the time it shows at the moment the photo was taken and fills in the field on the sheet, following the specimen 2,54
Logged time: 9,49
